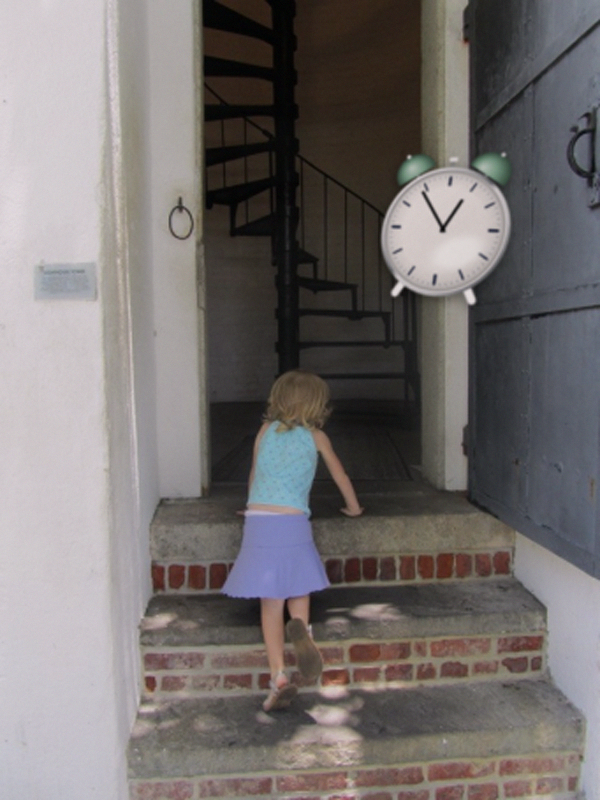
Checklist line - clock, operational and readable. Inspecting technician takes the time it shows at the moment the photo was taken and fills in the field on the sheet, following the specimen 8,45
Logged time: 12,54
